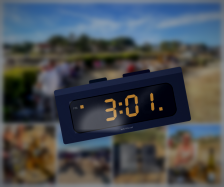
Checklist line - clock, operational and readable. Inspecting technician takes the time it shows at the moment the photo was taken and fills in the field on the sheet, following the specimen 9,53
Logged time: 3,01
